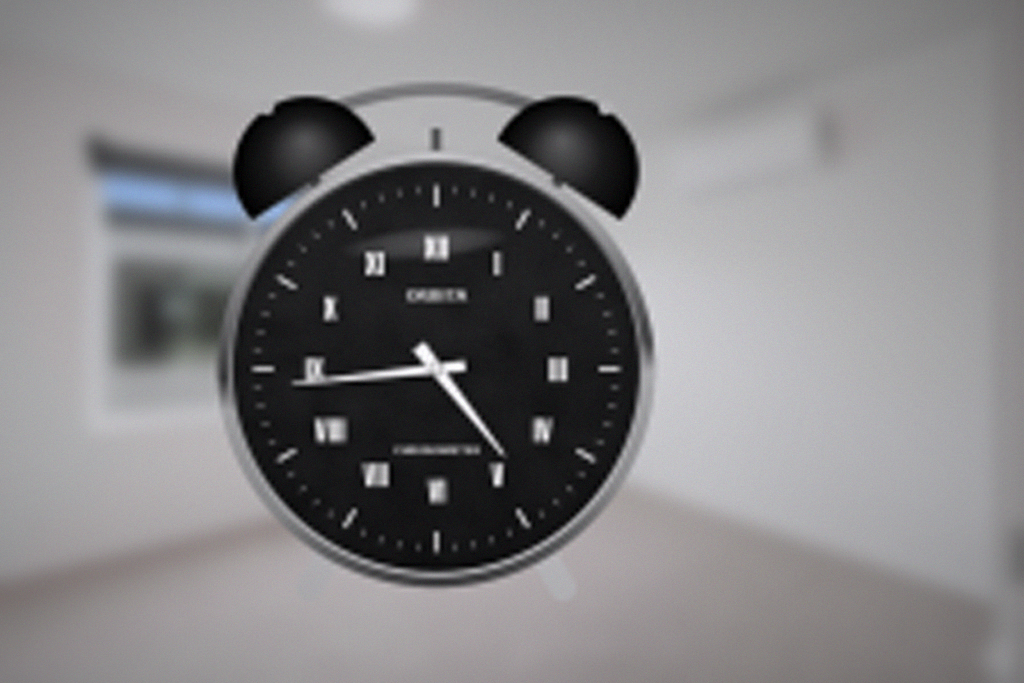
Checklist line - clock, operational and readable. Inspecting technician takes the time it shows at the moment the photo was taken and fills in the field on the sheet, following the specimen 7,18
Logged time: 4,44
